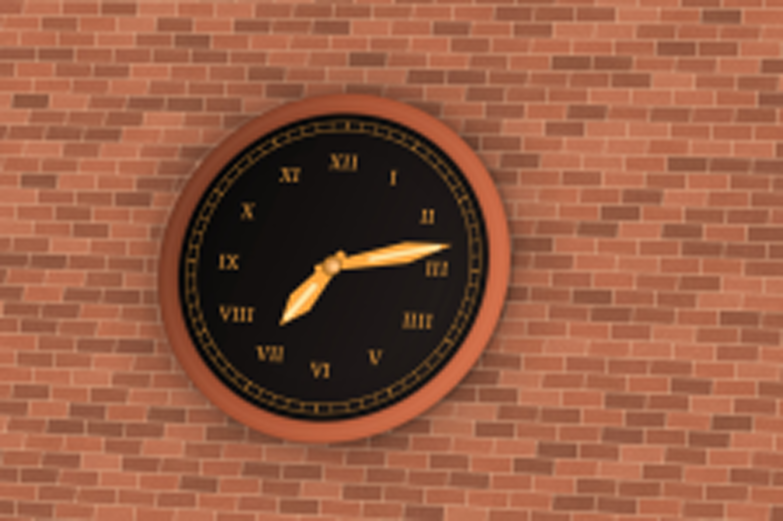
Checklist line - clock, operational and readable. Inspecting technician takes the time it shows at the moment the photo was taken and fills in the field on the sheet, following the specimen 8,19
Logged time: 7,13
